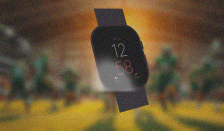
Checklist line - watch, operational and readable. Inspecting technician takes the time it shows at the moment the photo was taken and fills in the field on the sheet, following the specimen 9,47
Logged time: 12,58
